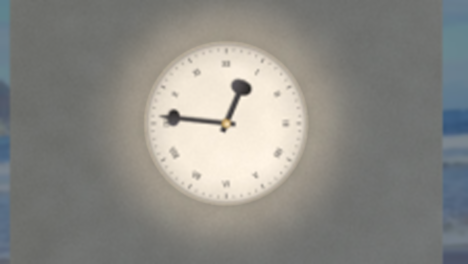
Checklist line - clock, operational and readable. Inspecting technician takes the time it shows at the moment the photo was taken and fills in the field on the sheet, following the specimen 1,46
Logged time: 12,46
